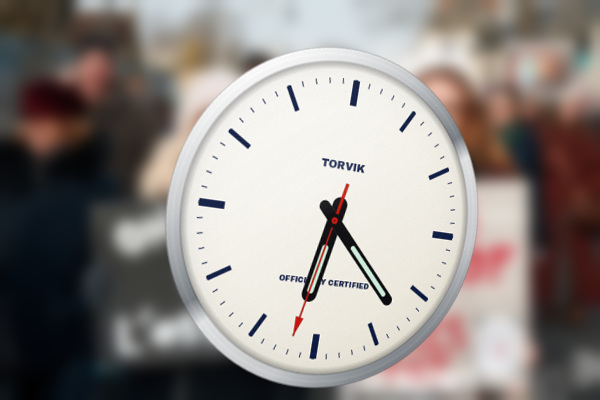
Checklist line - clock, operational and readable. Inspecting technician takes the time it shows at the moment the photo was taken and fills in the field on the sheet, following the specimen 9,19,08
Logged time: 6,22,32
